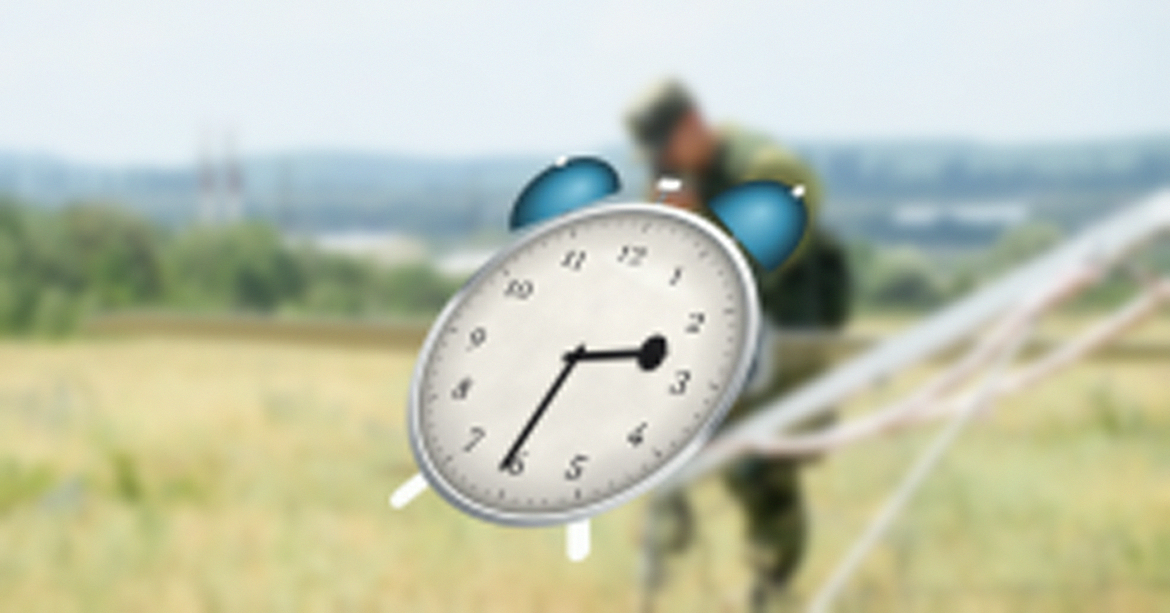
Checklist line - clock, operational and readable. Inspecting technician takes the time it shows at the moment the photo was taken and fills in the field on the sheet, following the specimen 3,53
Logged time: 2,31
